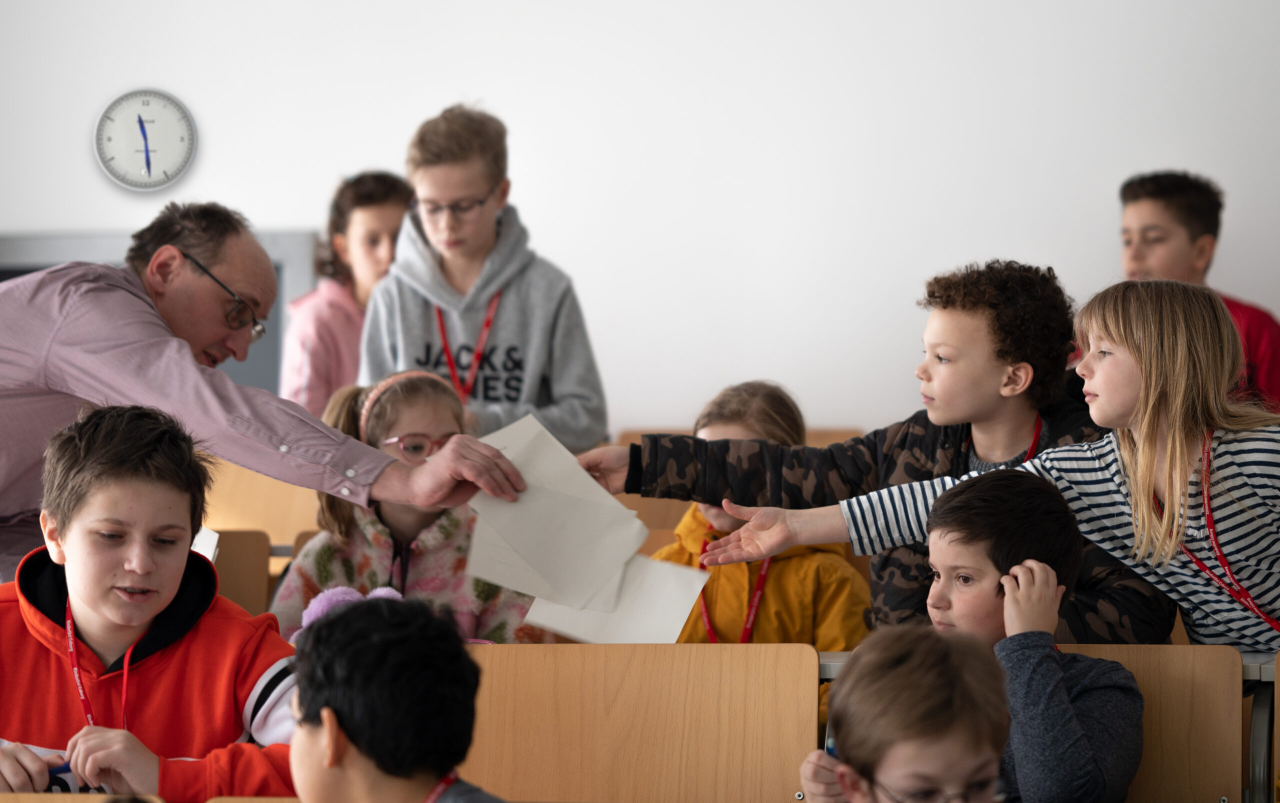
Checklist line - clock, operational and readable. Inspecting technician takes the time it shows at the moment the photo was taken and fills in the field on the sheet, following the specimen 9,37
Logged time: 11,29
